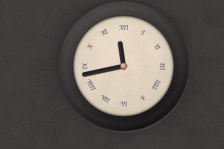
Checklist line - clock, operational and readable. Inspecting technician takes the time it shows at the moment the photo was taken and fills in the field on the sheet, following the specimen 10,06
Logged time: 11,43
